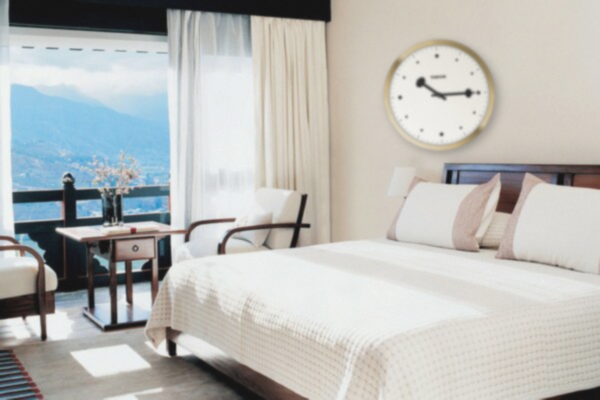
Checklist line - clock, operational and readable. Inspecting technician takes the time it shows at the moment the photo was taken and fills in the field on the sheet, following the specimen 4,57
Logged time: 10,15
